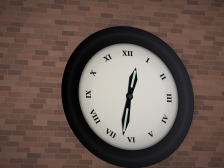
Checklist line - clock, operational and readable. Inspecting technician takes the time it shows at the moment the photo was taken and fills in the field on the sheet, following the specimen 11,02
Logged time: 12,32
